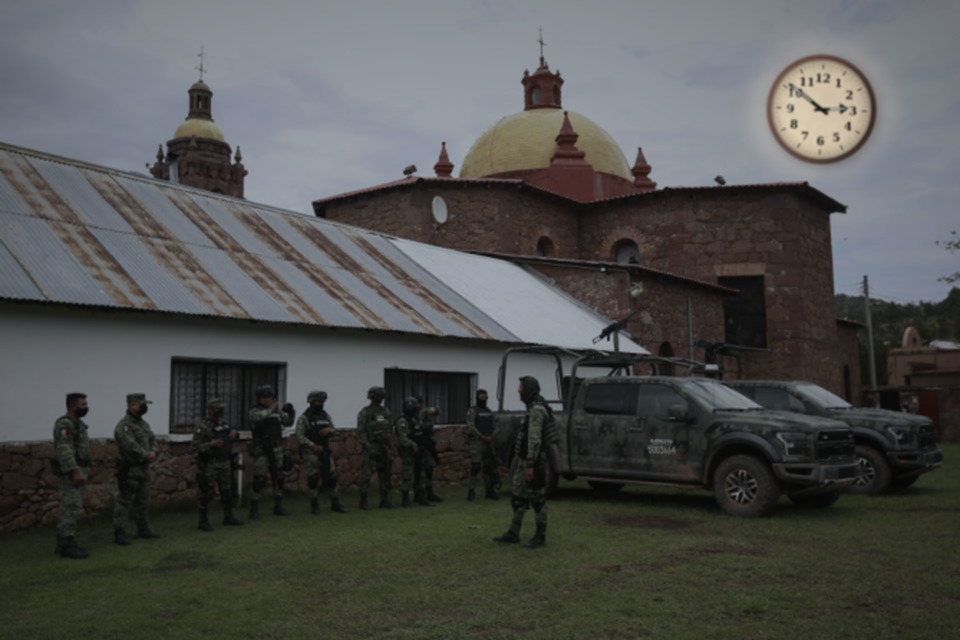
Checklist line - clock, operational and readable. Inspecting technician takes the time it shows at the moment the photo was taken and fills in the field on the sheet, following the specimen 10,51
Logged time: 2,51
